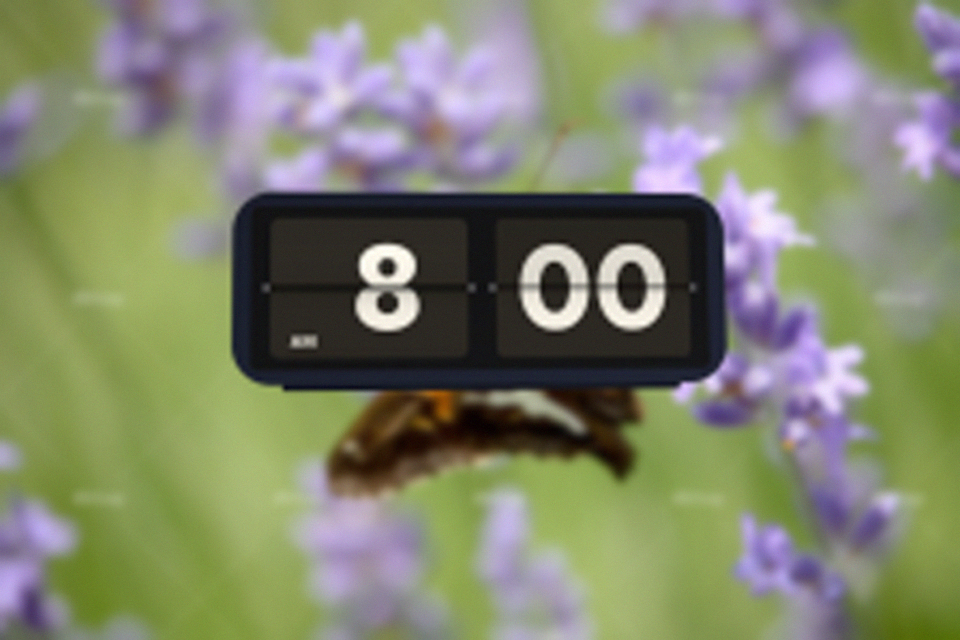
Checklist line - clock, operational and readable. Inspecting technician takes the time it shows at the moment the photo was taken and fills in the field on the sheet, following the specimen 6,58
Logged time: 8,00
